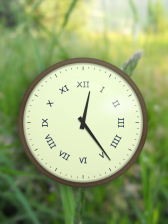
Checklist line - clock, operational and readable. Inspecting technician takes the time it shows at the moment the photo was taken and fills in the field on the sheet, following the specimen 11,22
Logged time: 12,24
